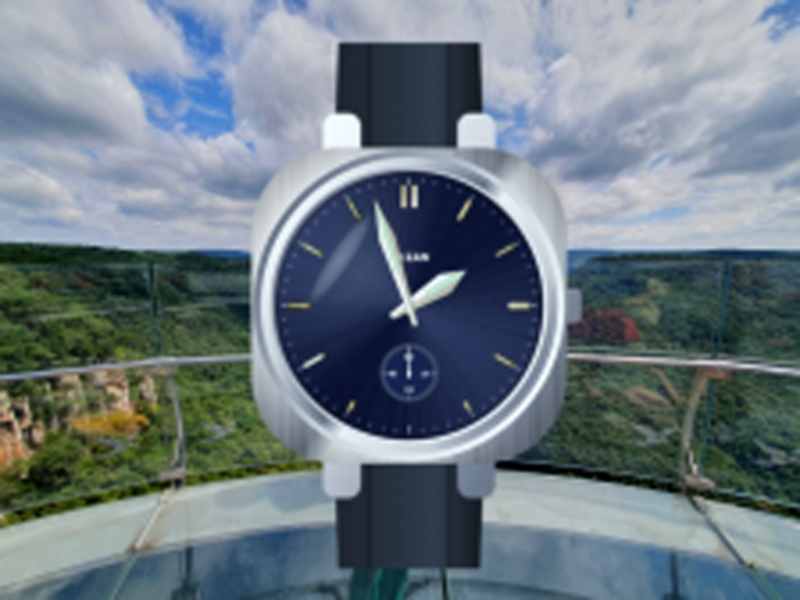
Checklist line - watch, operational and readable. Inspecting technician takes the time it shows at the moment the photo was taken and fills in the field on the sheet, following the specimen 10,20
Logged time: 1,57
